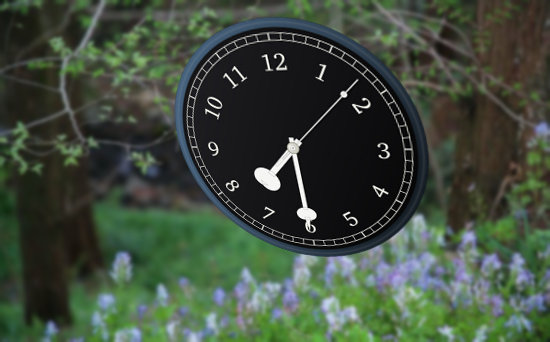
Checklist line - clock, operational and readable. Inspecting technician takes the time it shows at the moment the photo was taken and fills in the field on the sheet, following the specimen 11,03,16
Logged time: 7,30,08
